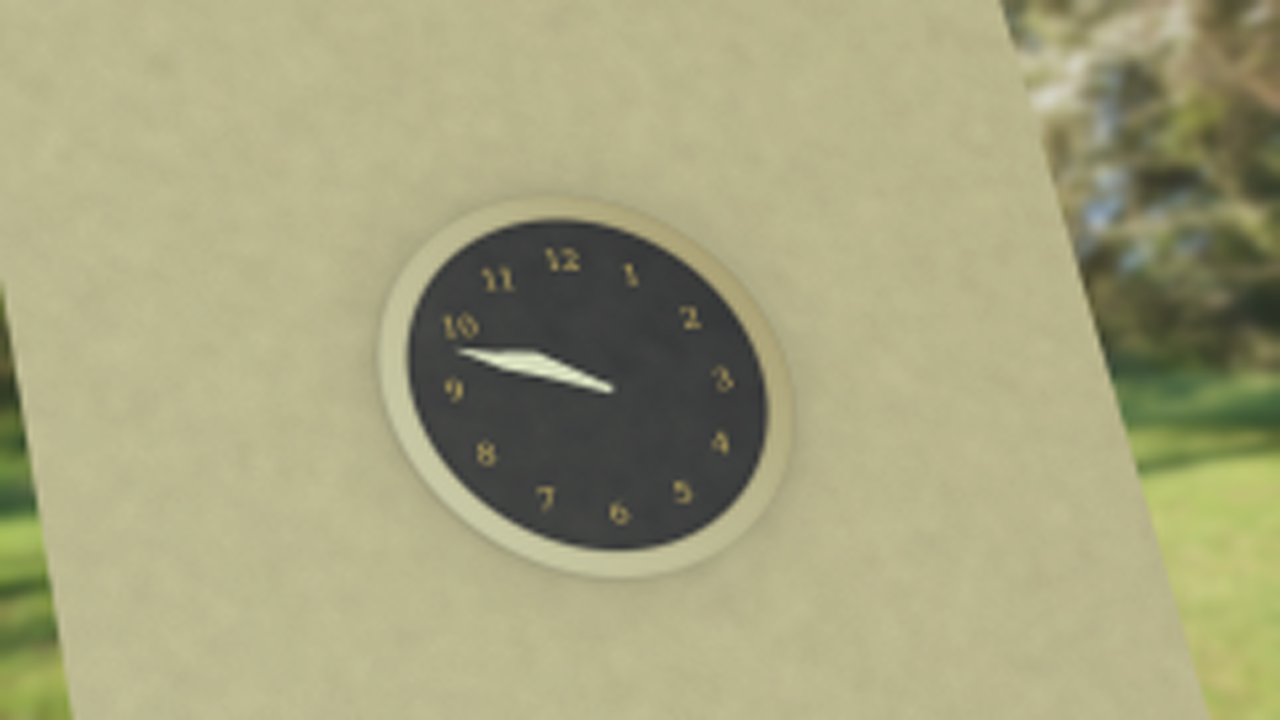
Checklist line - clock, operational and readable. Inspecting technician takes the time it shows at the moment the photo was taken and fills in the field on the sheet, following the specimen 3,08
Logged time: 9,48
